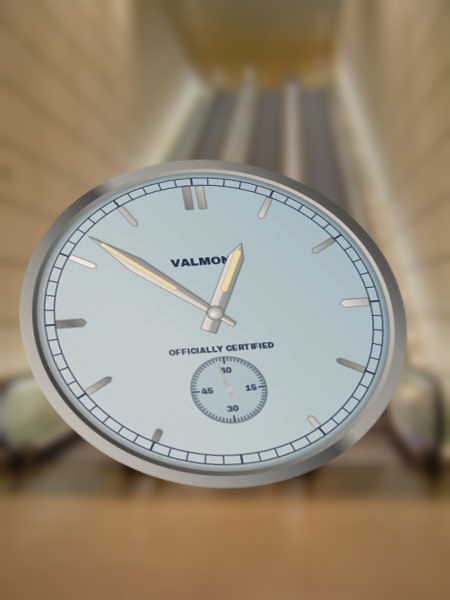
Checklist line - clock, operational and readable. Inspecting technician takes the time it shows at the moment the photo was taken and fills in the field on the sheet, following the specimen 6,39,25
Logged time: 12,51,58
